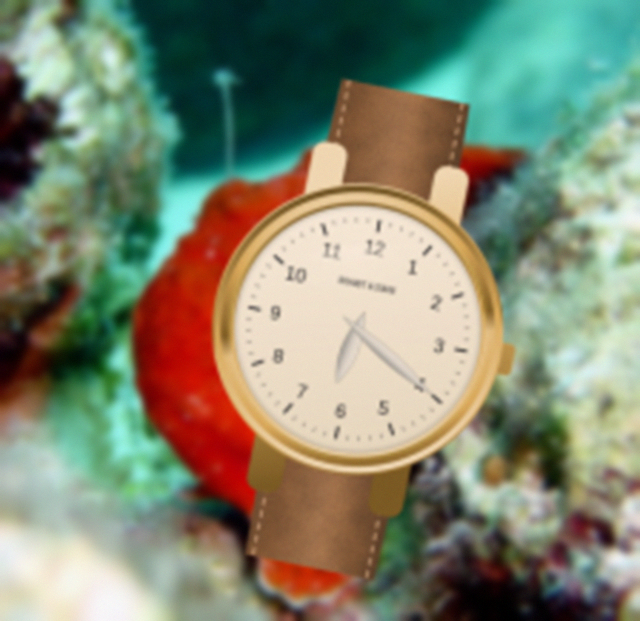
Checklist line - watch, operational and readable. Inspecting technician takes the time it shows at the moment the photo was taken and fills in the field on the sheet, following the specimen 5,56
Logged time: 6,20
